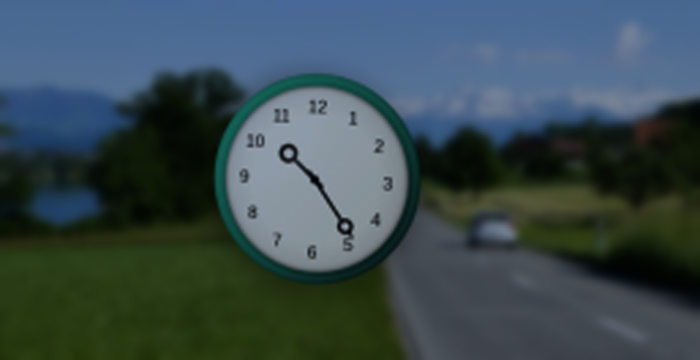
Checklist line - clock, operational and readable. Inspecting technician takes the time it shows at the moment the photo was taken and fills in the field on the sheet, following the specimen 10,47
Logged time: 10,24
